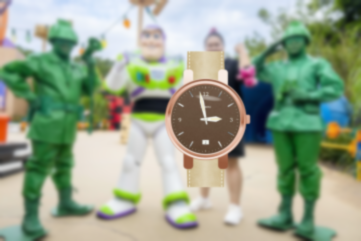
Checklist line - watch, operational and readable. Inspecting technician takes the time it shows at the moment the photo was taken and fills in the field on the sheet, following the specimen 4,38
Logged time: 2,58
